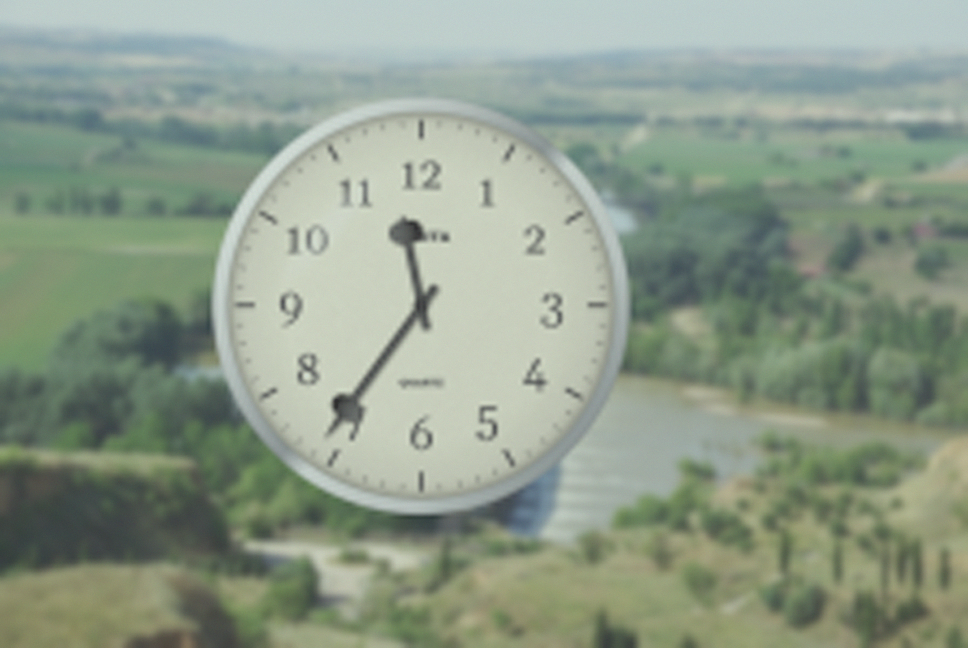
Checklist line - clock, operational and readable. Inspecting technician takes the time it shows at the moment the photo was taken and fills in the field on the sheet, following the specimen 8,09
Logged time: 11,36
